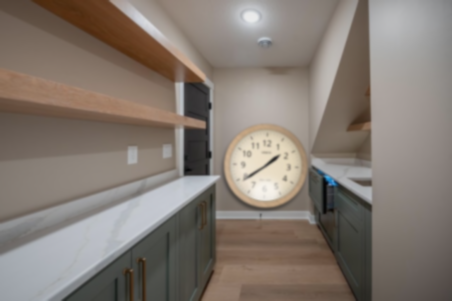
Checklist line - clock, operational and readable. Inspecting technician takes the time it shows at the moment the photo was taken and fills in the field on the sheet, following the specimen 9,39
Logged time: 1,39
